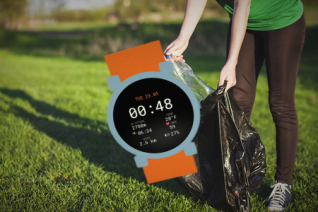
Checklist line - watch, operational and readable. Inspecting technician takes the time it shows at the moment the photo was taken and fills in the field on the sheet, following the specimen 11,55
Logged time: 0,48
